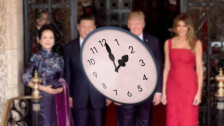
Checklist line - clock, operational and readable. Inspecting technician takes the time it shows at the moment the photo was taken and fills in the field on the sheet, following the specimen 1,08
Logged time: 2,01
